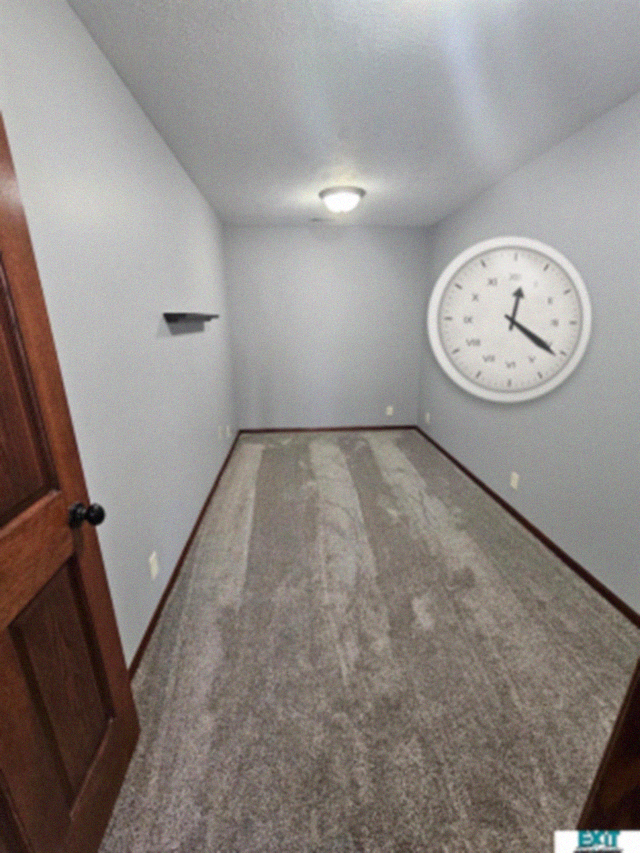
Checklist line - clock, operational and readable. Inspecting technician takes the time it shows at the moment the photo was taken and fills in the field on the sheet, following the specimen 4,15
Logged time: 12,21
